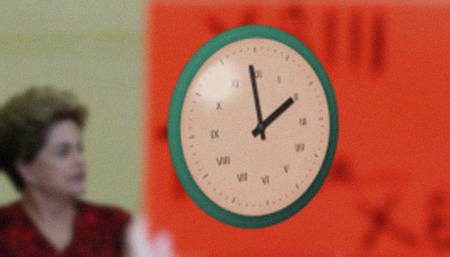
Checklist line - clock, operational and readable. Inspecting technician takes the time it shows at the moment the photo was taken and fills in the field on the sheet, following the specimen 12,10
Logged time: 1,59
